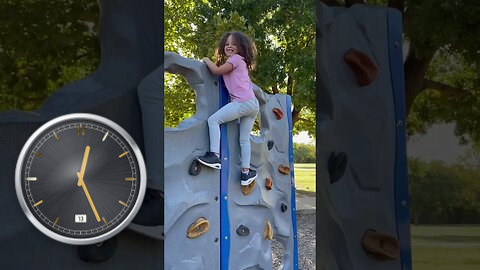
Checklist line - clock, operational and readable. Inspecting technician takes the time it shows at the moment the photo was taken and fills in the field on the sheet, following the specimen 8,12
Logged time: 12,26
